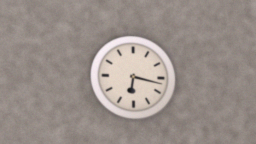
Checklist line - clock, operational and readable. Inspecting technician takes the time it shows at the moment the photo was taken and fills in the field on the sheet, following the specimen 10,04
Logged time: 6,17
